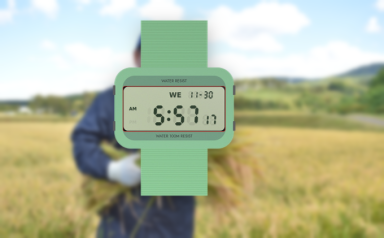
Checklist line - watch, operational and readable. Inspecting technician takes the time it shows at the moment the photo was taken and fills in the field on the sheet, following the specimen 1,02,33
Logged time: 5,57,17
